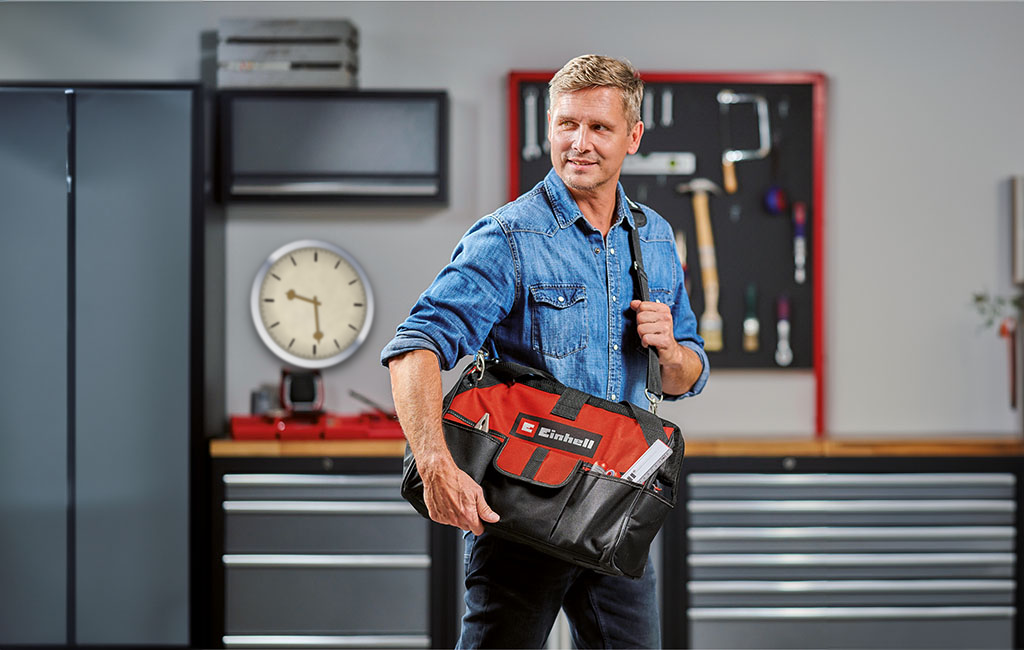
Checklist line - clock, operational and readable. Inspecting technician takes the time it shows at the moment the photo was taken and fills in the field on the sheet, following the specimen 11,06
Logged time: 9,29
